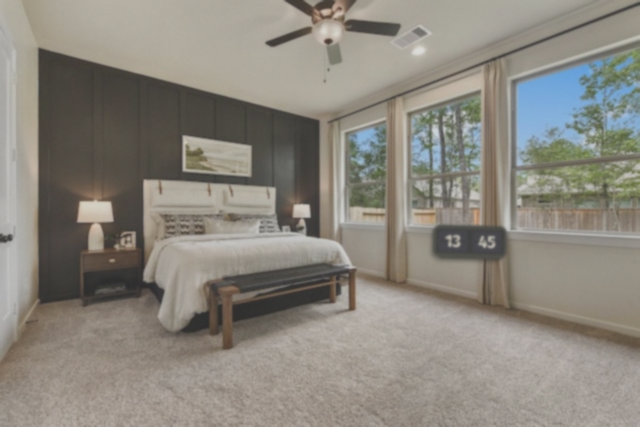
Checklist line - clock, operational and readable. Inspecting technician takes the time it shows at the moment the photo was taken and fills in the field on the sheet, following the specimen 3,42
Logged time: 13,45
